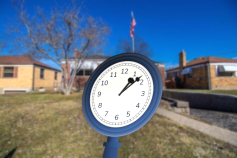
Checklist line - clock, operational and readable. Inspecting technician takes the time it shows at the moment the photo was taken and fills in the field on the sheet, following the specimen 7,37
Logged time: 1,08
